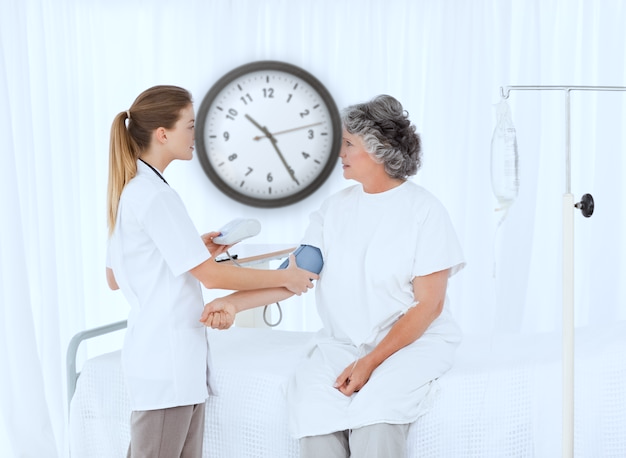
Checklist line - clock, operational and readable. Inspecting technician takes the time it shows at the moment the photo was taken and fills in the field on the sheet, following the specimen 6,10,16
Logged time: 10,25,13
